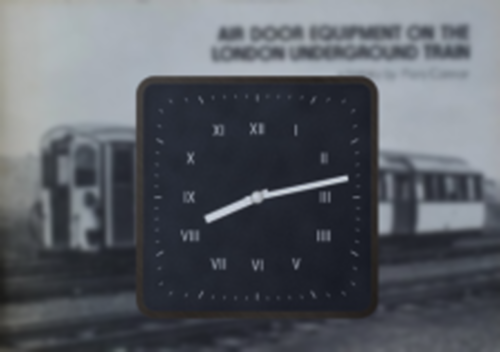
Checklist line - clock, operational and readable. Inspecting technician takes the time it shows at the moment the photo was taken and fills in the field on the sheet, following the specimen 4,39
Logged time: 8,13
